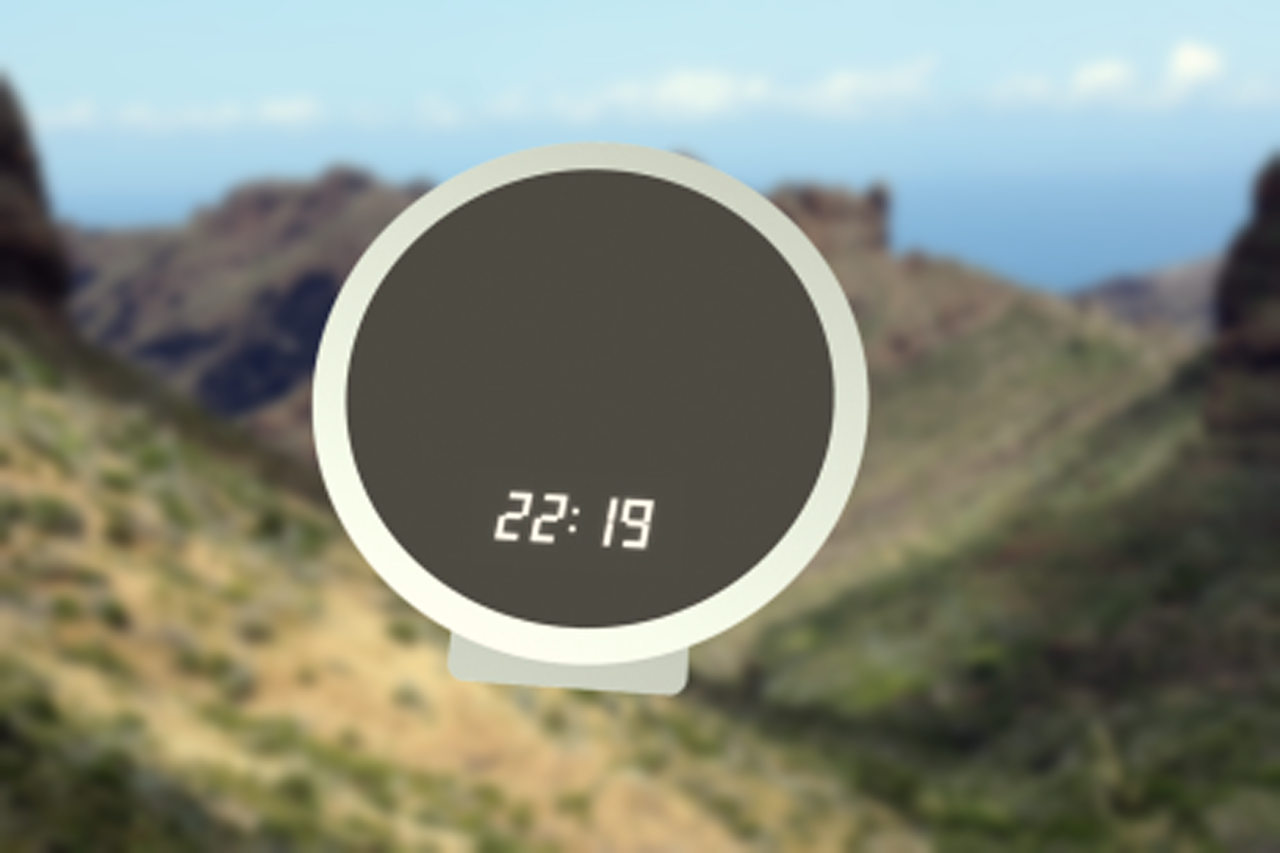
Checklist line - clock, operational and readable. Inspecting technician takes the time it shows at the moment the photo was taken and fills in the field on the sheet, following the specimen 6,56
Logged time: 22,19
